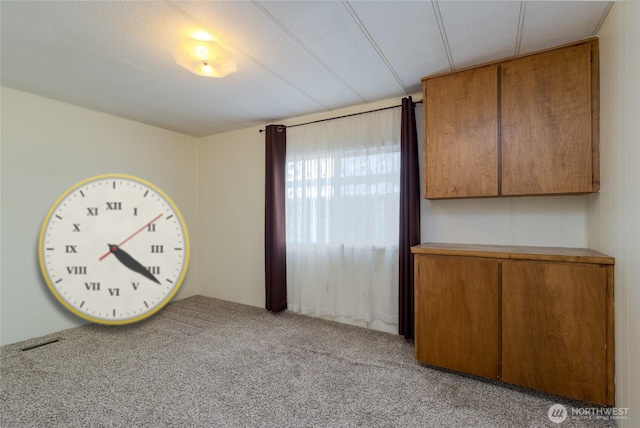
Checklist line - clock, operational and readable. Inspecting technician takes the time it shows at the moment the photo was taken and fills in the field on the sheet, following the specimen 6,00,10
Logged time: 4,21,09
